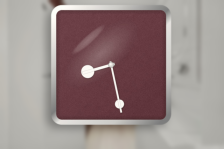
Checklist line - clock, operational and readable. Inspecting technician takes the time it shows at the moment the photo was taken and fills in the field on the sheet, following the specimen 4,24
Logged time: 8,28
